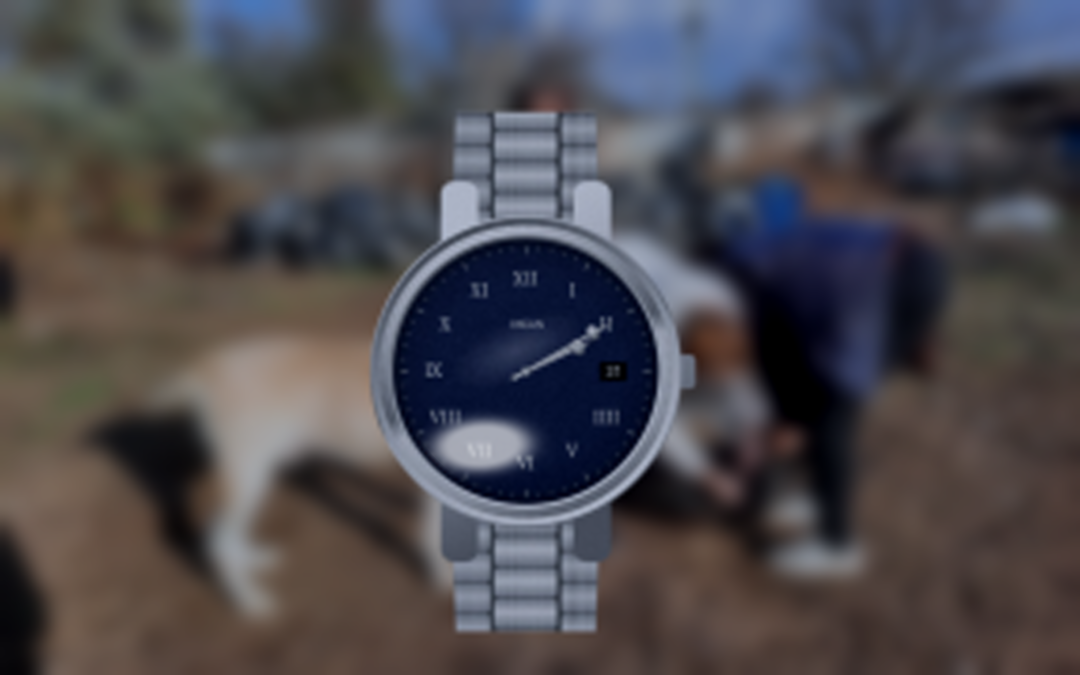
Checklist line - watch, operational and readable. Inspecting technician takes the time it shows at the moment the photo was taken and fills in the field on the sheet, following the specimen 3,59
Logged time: 2,10
